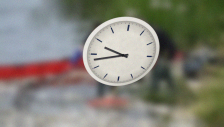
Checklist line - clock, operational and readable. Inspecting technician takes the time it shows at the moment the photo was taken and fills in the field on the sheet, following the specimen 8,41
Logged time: 9,43
